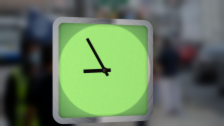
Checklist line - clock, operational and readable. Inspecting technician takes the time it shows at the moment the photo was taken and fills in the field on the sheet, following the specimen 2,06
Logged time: 8,55
